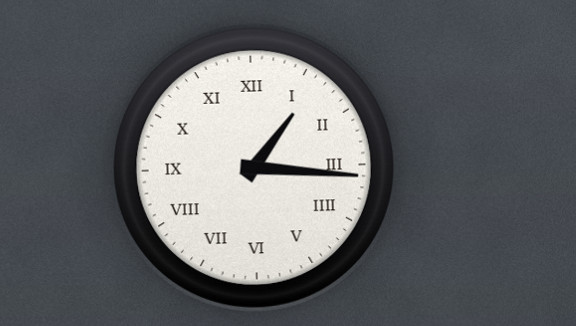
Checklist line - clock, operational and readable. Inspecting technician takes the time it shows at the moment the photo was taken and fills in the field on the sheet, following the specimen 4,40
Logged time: 1,16
